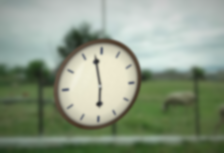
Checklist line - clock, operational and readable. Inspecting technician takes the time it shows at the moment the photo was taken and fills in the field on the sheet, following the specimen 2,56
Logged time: 5,58
